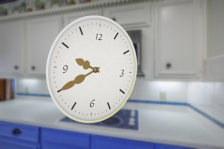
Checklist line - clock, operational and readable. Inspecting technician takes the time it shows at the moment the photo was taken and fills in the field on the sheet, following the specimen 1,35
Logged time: 9,40
